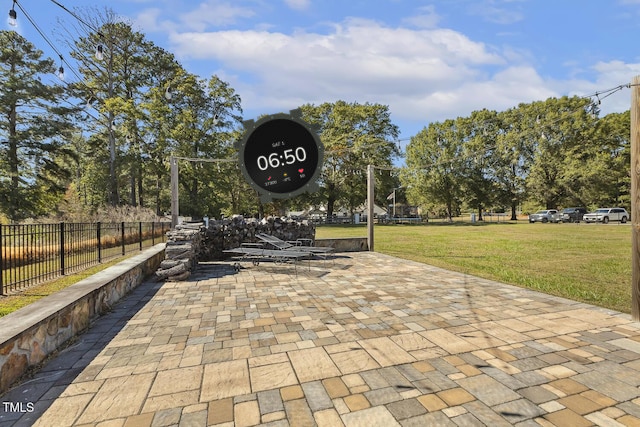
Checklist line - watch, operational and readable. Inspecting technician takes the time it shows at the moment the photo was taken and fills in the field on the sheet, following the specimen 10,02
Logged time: 6,50
